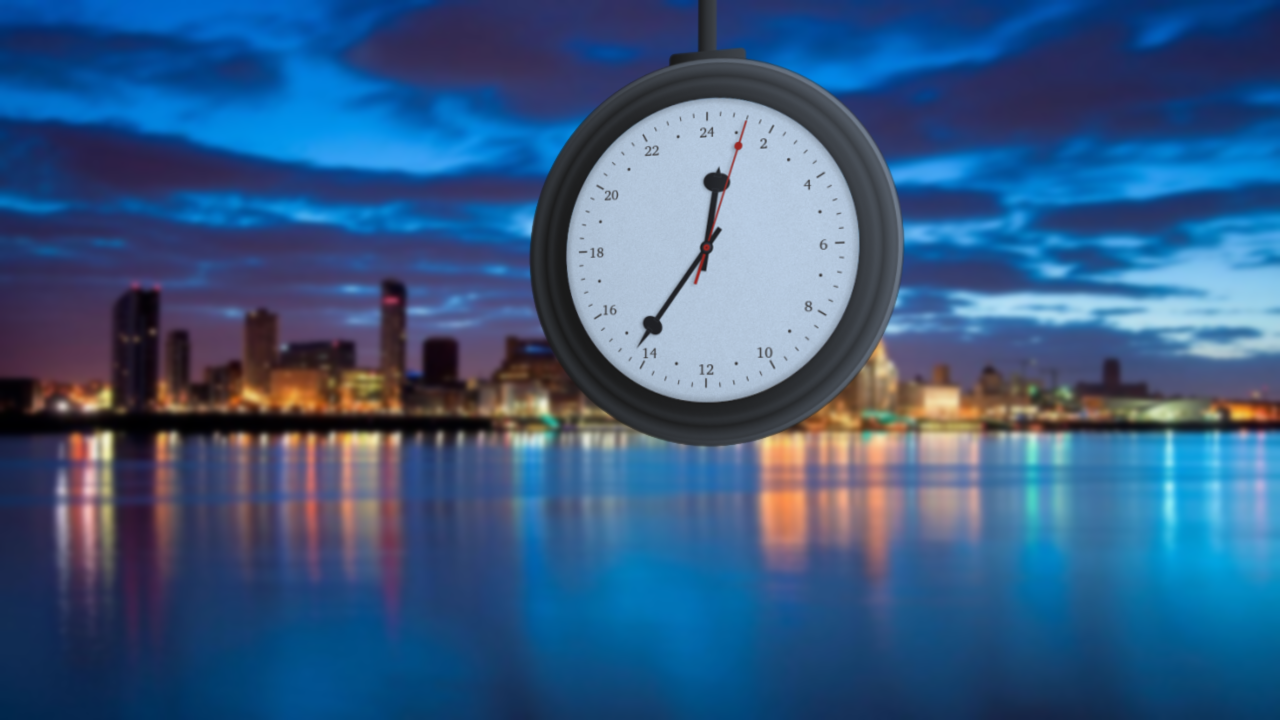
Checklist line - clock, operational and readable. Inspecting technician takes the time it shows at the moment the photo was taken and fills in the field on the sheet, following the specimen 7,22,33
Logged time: 0,36,03
